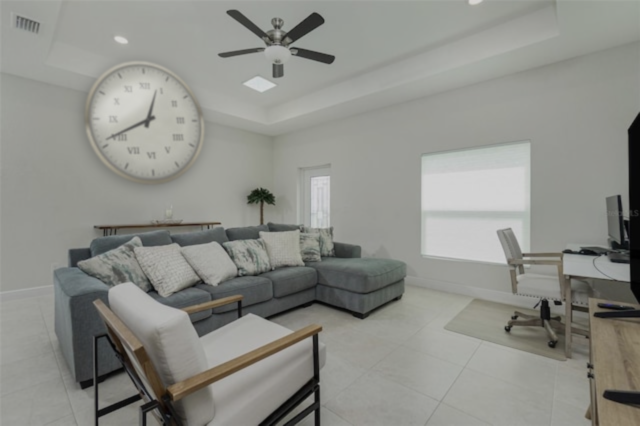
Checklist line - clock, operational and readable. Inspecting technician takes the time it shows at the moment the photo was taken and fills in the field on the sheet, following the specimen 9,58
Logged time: 12,41
